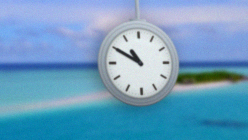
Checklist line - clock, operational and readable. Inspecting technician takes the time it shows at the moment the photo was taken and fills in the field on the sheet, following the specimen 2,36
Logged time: 10,50
